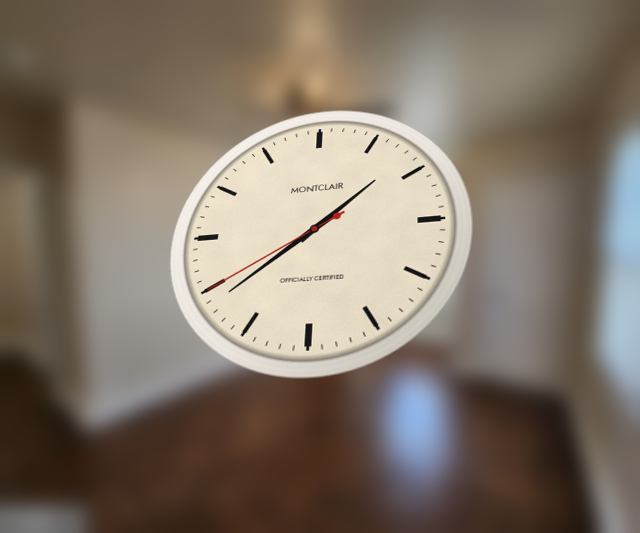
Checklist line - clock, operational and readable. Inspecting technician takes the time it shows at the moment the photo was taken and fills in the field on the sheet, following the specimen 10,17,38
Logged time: 1,38,40
